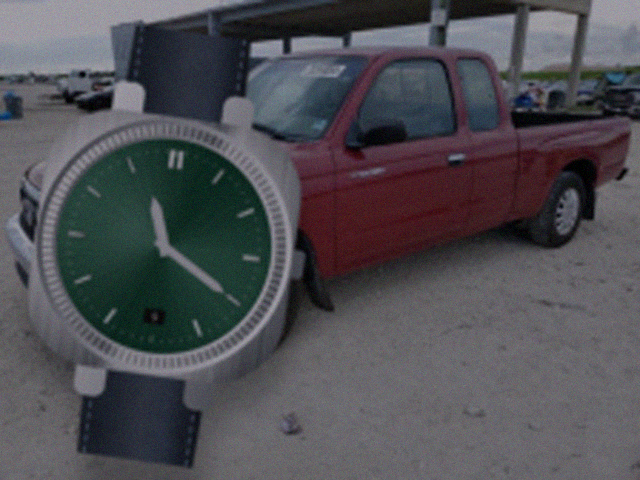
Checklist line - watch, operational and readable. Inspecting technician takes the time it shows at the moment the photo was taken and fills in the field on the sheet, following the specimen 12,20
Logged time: 11,20
